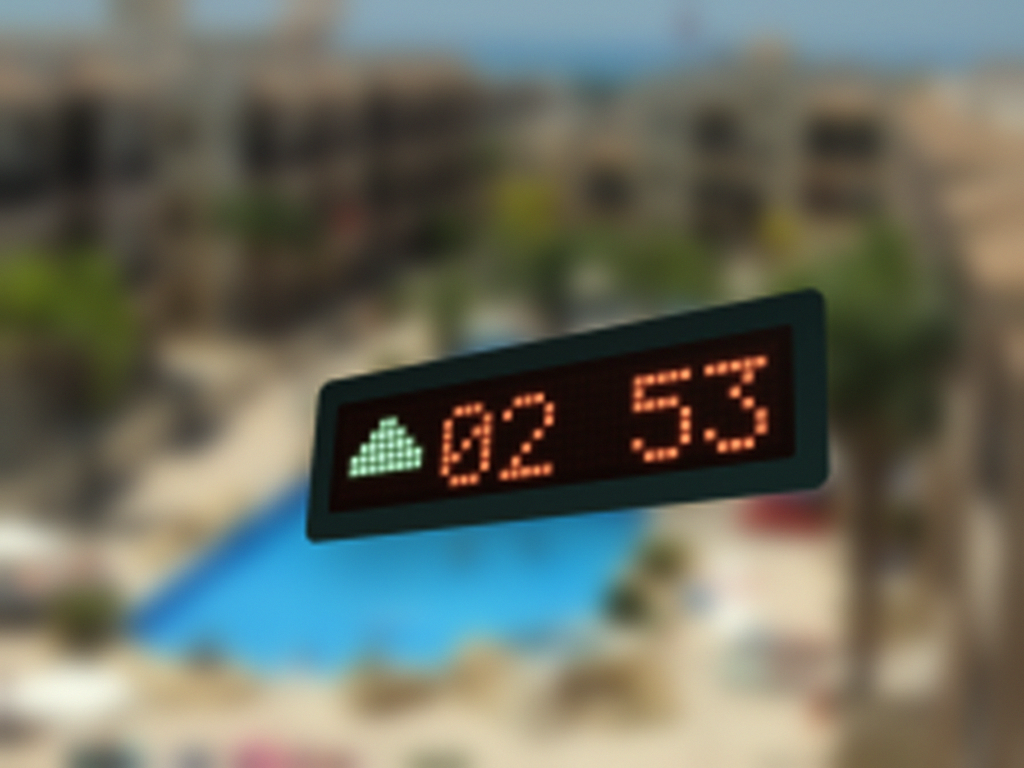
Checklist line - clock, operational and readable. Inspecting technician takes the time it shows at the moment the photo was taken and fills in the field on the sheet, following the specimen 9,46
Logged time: 2,53
